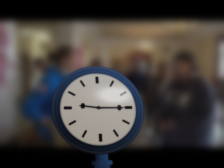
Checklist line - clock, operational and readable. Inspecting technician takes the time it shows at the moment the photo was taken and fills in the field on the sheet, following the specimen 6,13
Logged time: 9,15
